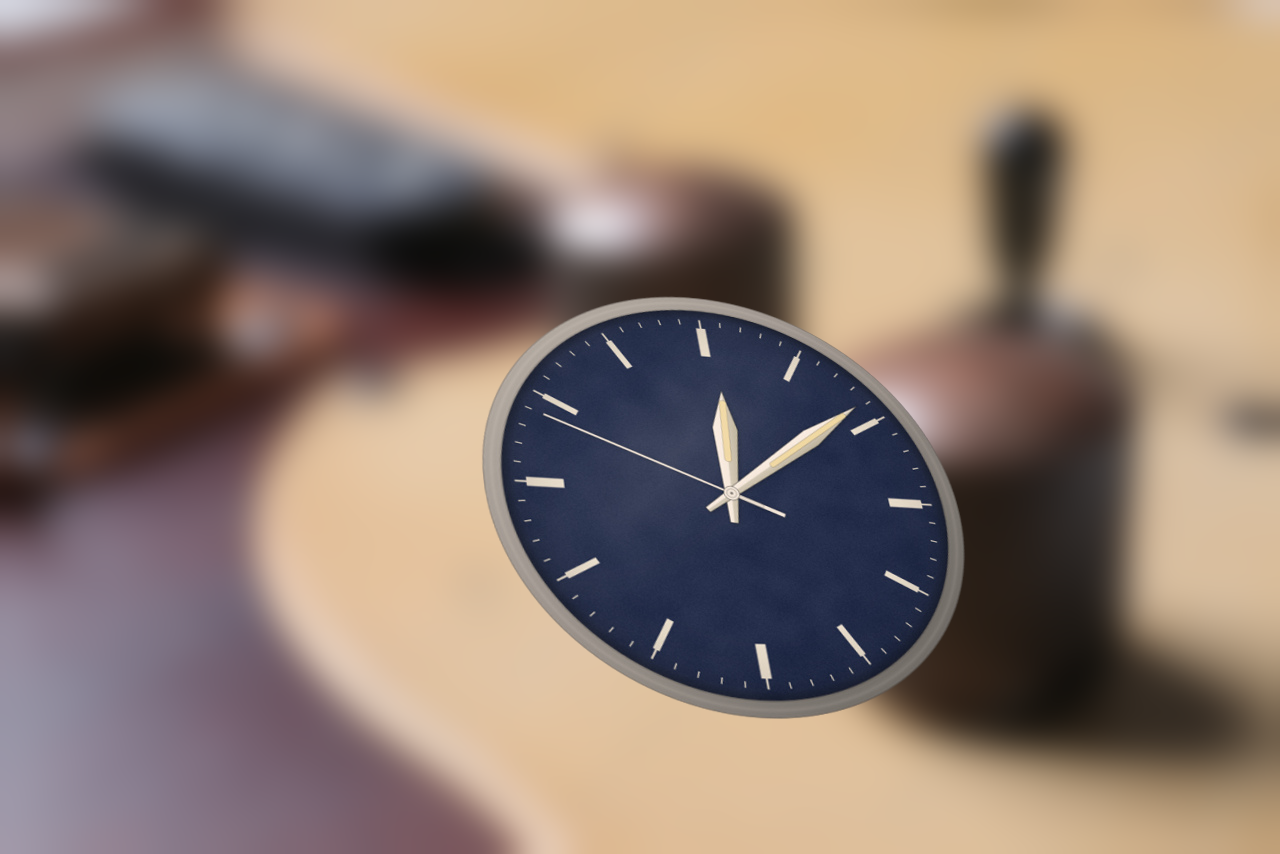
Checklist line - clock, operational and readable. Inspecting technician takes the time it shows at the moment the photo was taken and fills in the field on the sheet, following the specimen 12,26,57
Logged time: 12,08,49
